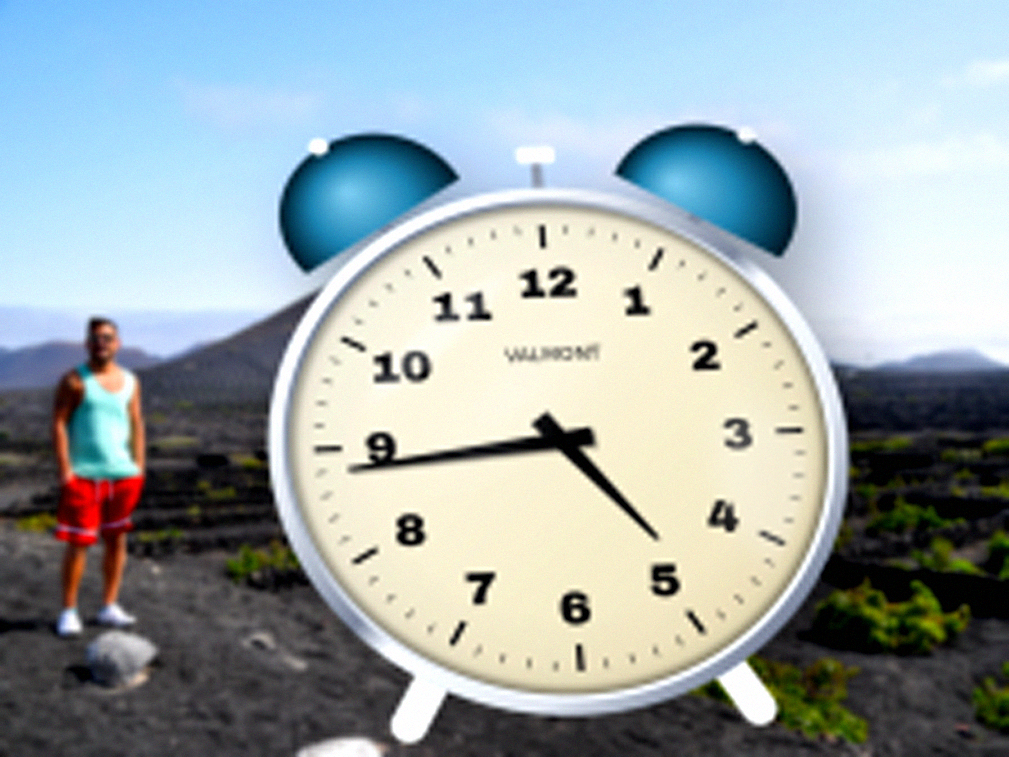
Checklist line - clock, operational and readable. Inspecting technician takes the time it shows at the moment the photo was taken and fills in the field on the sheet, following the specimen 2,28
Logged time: 4,44
